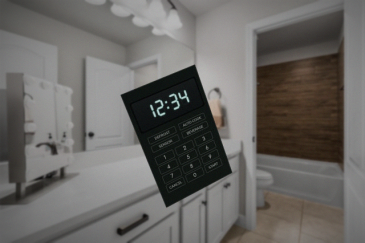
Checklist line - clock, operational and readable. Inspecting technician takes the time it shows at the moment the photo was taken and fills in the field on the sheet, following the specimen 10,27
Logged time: 12,34
